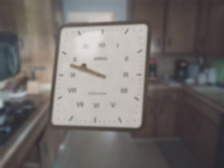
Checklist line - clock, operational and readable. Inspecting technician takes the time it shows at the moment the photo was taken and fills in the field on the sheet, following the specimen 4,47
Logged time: 9,48
